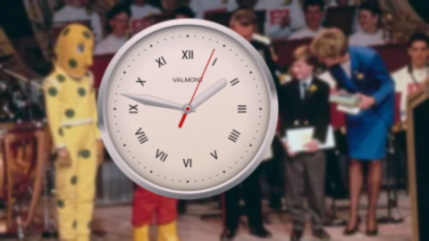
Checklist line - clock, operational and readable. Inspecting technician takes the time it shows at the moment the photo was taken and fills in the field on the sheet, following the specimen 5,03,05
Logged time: 1,47,04
